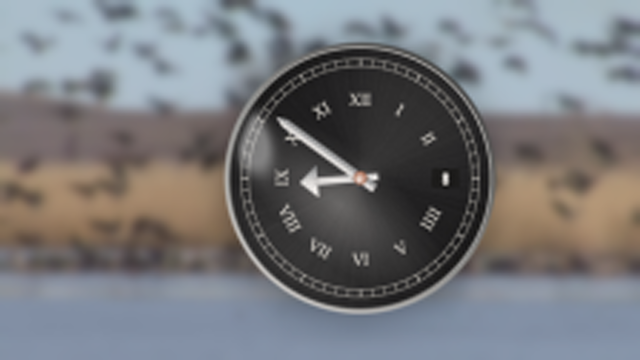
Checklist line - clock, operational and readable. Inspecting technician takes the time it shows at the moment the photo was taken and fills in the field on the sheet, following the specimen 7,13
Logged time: 8,51
